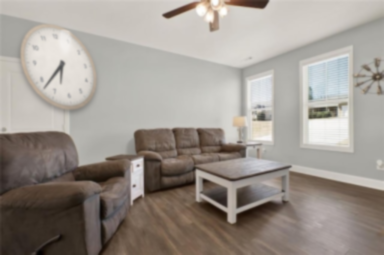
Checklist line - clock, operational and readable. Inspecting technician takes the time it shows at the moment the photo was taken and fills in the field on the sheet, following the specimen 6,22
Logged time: 6,38
